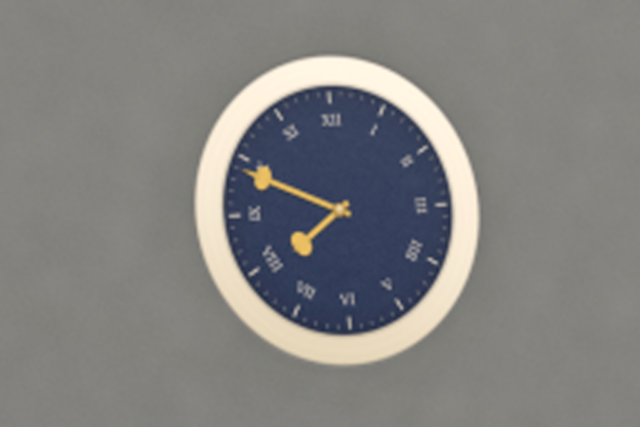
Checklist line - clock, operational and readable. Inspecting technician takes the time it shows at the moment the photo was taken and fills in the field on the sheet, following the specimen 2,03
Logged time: 7,49
